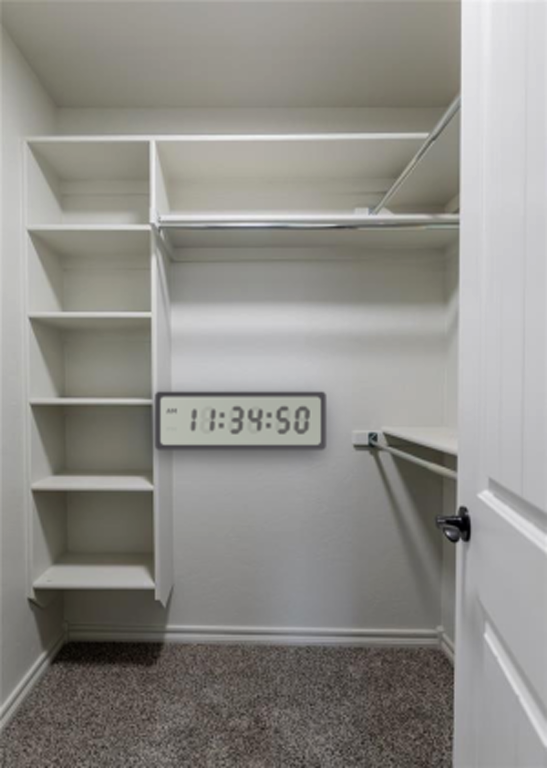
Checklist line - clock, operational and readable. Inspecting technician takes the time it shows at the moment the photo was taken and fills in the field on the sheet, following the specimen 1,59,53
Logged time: 11,34,50
